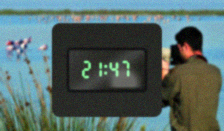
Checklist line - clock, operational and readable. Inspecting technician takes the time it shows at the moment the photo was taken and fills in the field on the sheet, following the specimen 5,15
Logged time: 21,47
